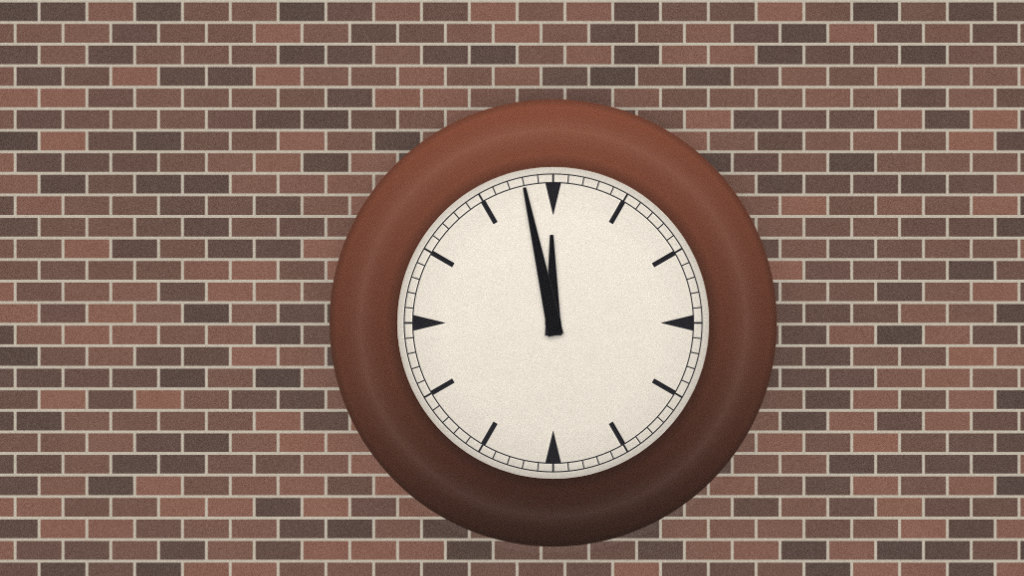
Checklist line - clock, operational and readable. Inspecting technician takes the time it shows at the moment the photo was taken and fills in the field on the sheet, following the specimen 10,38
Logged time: 11,58
